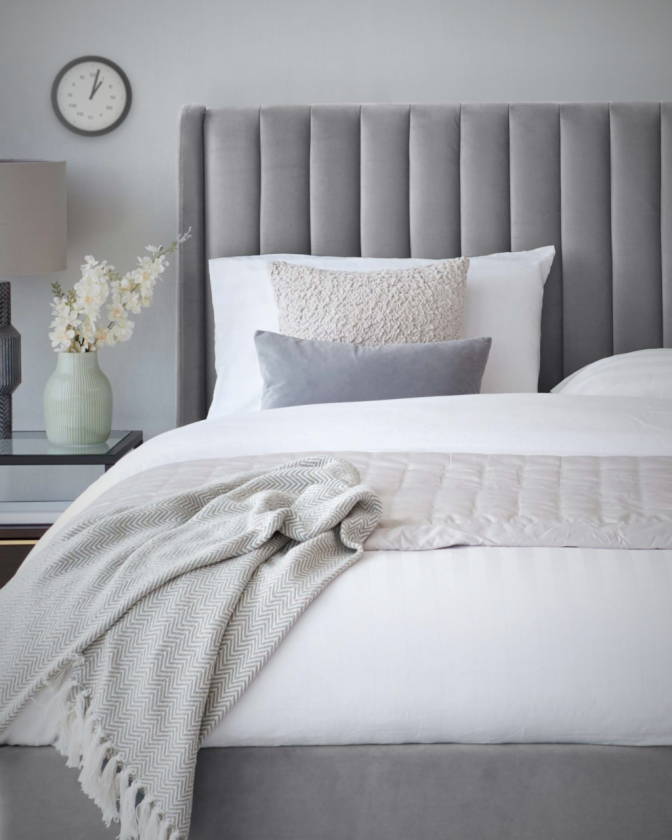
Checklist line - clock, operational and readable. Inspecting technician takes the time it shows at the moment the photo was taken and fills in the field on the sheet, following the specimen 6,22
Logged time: 1,02
